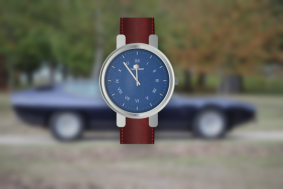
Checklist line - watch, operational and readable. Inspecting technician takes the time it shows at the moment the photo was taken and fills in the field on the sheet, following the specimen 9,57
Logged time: 11,54
